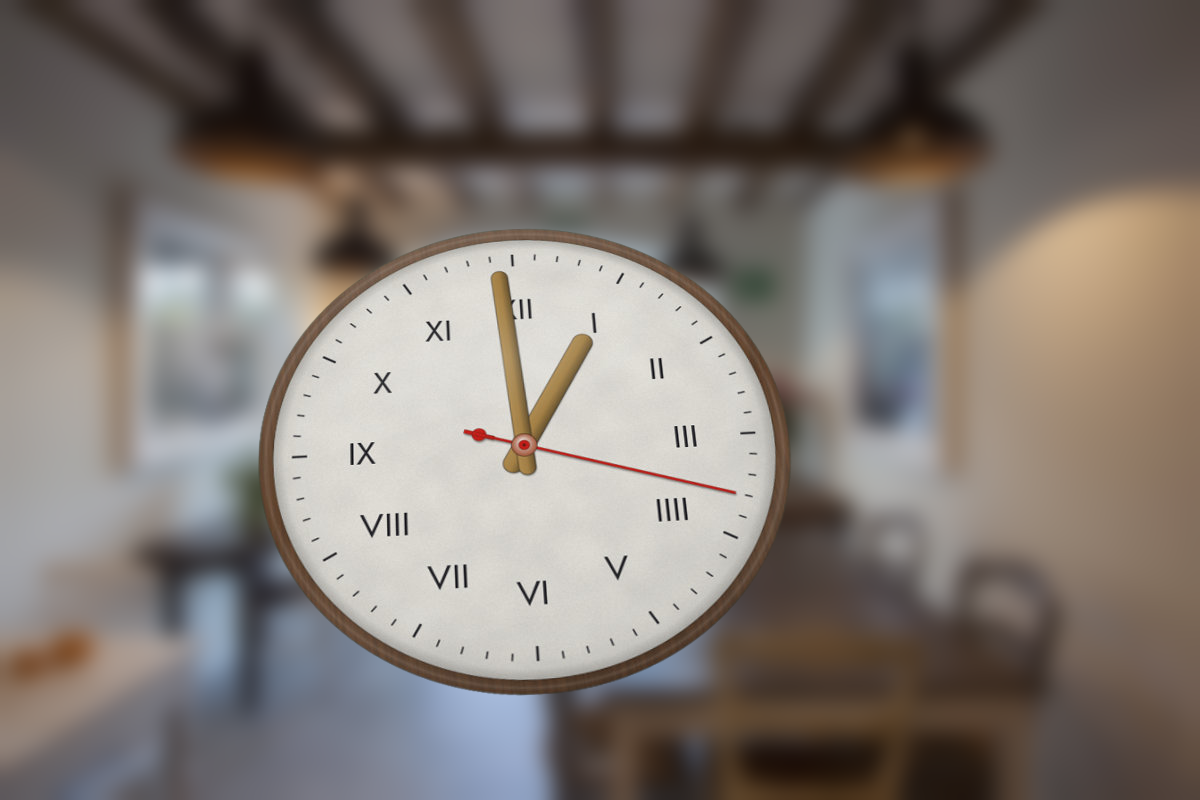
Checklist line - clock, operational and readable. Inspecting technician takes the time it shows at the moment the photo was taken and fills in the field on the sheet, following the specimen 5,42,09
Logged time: 12,59,18
